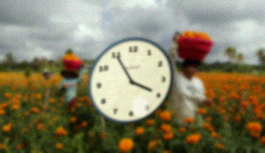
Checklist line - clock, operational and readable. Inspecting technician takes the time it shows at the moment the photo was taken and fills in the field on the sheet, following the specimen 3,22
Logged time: 3,55
